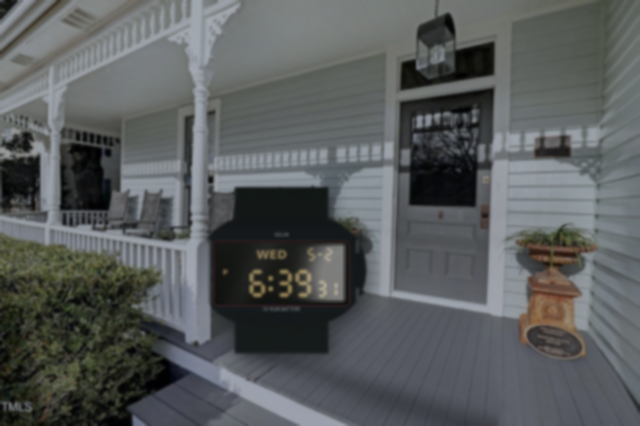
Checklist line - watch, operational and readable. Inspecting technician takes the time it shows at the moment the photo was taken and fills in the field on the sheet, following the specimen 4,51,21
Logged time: 6,39,31
